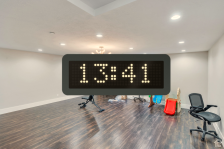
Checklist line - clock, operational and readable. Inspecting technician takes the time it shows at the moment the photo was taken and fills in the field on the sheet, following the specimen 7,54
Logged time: 13,41
